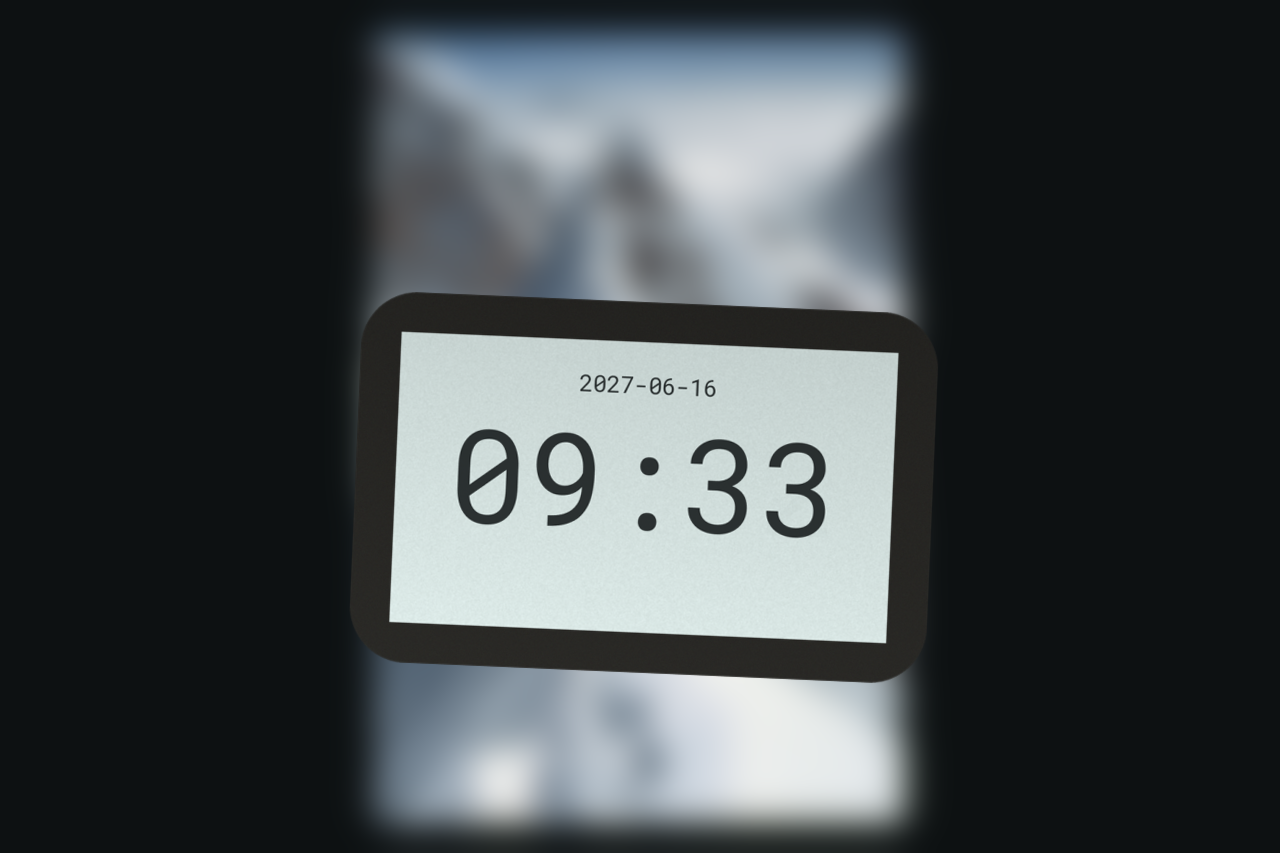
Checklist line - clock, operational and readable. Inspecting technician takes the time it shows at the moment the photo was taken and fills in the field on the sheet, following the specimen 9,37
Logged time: 9,33
